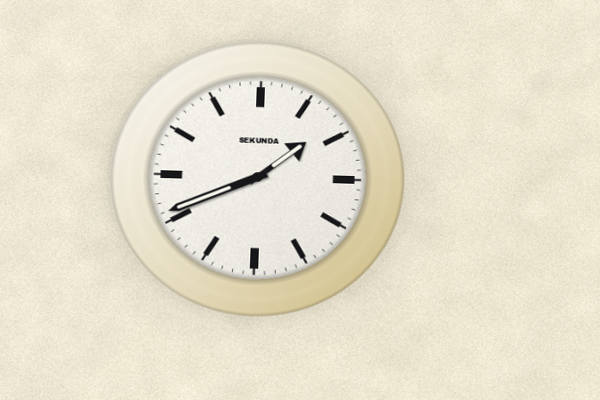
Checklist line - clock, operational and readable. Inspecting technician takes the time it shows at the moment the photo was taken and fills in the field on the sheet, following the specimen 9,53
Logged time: 1,41
